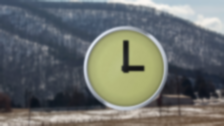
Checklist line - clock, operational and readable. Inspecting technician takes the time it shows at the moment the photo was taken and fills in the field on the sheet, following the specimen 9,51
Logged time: 3,00
